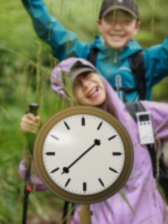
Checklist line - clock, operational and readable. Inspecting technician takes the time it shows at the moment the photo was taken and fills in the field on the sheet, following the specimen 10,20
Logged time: 1,38
